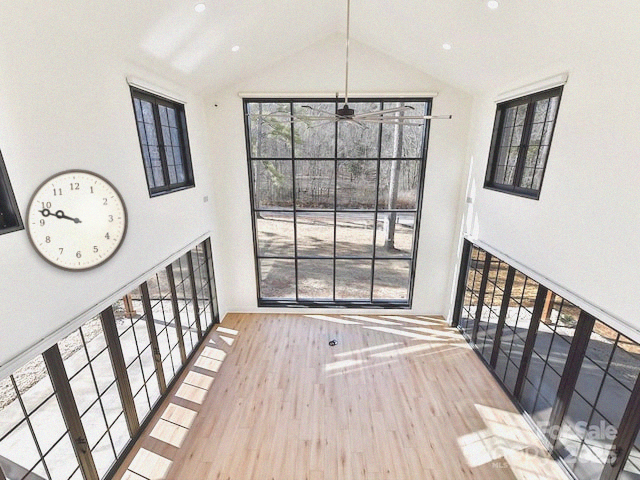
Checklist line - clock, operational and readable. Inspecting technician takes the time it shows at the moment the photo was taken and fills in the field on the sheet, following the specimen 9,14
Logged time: 9,48
